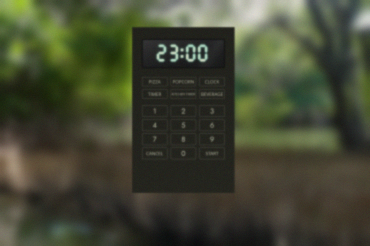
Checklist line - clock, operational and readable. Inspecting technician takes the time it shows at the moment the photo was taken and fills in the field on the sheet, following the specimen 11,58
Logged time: 23,00
